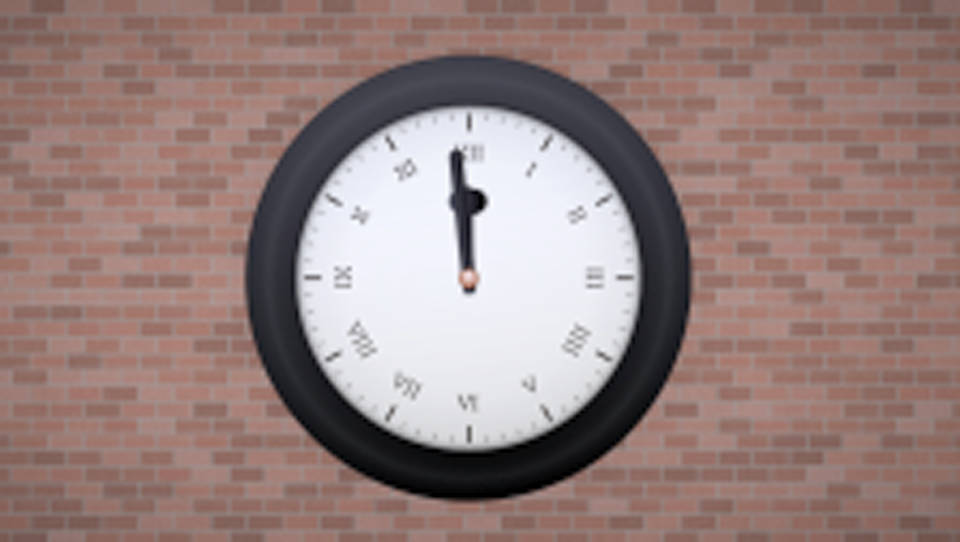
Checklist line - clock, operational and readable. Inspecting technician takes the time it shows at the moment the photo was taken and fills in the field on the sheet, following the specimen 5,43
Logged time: 11,59
